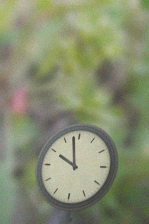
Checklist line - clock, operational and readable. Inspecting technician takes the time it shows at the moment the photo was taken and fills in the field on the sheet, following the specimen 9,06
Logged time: 9,58
